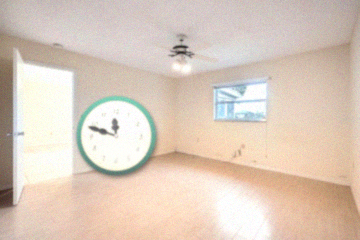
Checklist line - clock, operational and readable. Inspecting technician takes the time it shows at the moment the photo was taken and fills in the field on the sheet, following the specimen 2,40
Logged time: 11,48
